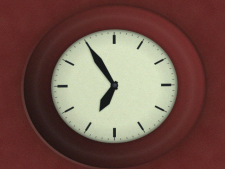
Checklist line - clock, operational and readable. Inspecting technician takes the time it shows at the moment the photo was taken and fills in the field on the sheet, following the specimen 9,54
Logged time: 6,55
